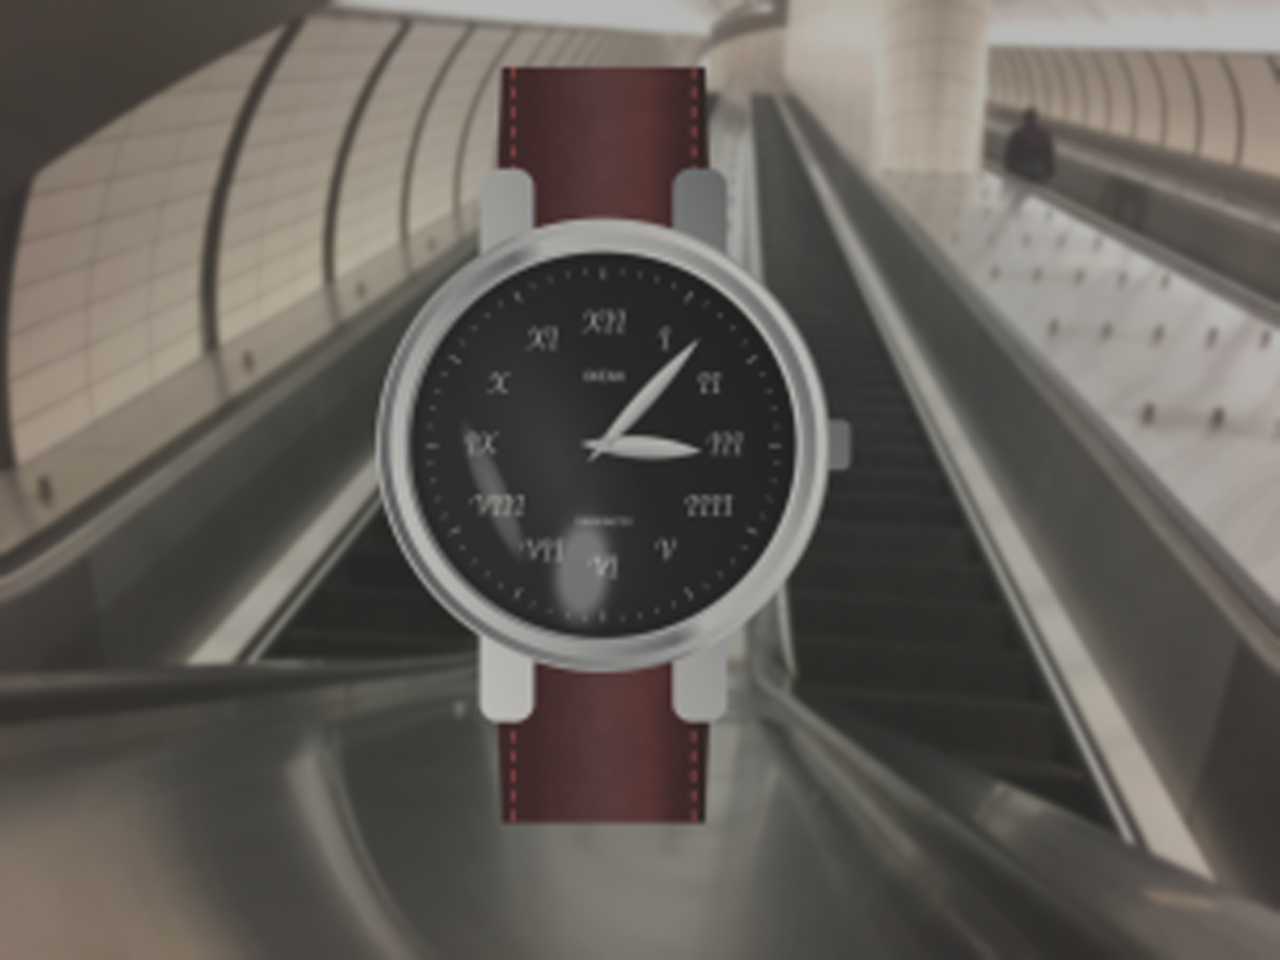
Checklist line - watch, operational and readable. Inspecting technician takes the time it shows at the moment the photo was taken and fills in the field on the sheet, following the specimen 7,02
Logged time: 3,07
